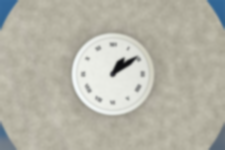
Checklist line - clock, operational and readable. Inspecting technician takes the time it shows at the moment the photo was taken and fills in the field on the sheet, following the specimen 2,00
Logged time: 1,09
